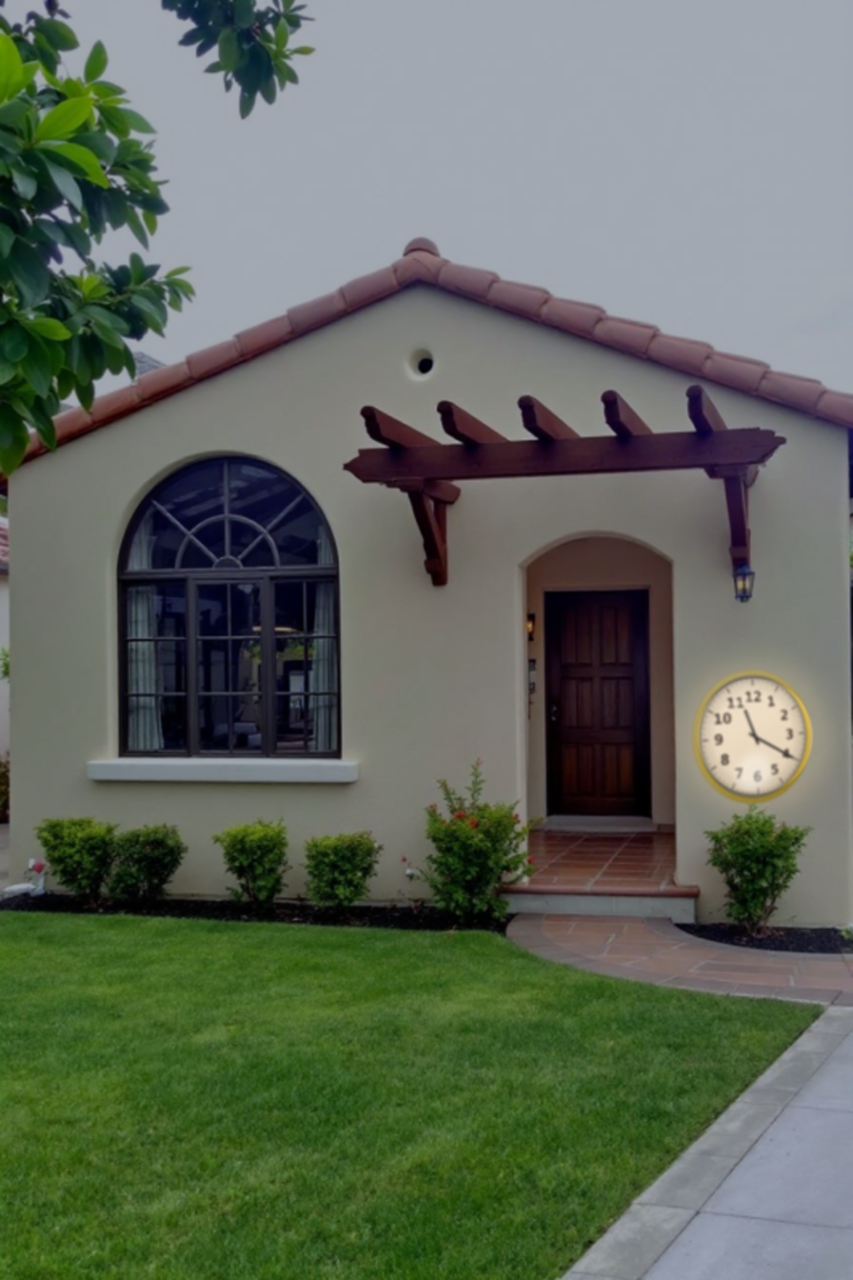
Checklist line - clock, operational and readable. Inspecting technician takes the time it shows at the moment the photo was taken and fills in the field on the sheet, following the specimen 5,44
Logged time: 11,20
